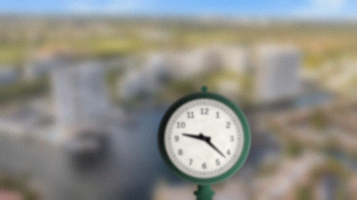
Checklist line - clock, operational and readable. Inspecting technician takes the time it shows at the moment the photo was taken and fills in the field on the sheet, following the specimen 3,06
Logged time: 9,22
